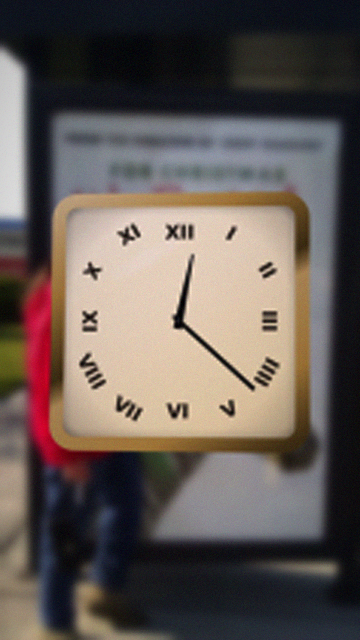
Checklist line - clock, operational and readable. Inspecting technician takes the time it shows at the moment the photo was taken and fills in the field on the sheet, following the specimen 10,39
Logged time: 12,22
